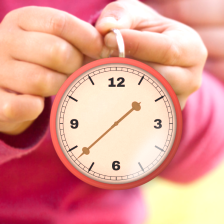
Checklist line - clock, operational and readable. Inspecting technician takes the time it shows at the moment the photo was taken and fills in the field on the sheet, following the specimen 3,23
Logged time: 1,38
